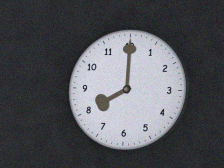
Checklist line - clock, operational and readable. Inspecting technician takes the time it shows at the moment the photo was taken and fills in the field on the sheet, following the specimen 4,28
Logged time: 8,00
